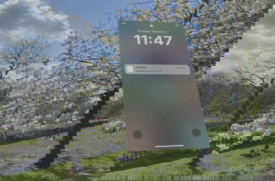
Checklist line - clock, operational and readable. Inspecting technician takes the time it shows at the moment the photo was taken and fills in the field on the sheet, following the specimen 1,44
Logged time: 11,47
